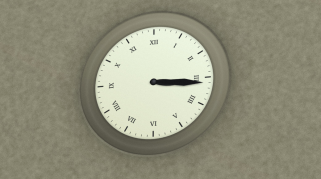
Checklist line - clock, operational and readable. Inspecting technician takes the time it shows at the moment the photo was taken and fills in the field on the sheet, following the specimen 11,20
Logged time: 3,16
